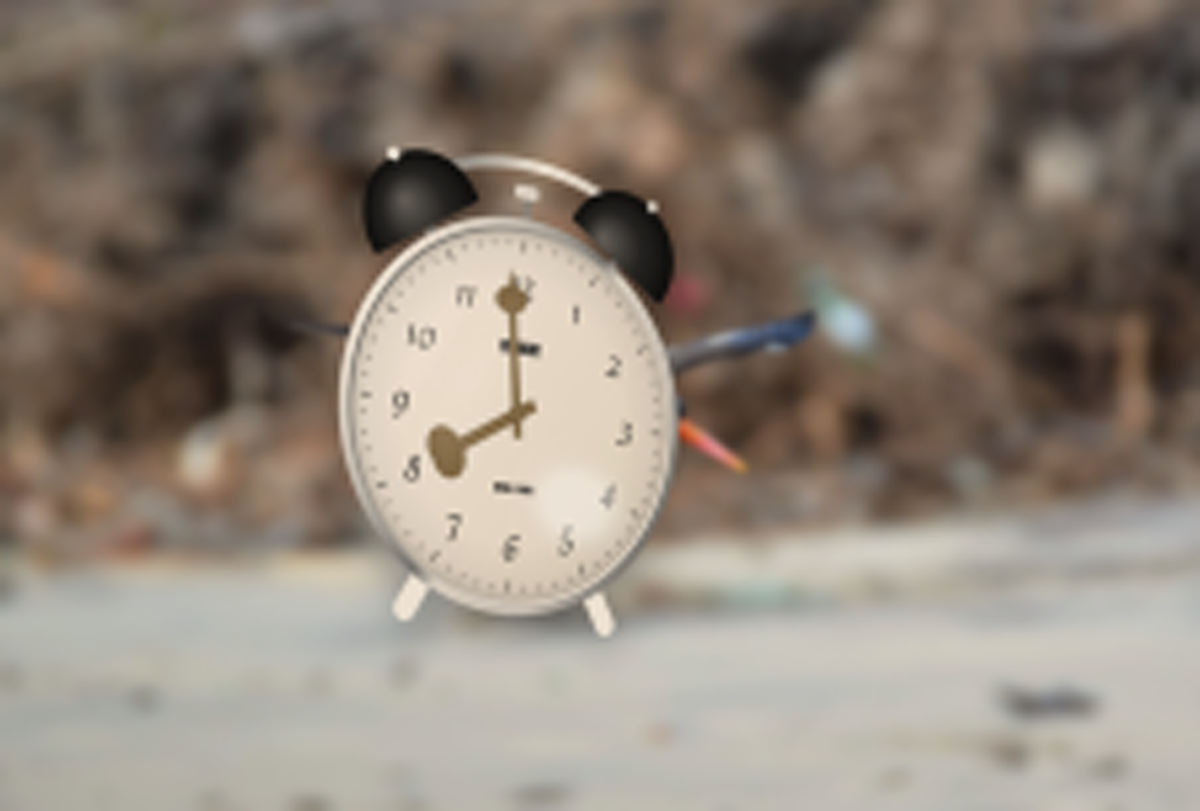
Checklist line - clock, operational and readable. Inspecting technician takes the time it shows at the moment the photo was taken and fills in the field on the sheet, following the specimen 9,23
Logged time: 7,59
